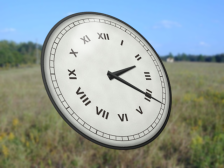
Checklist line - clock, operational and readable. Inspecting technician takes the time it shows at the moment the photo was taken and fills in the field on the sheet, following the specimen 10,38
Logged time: 2,20
